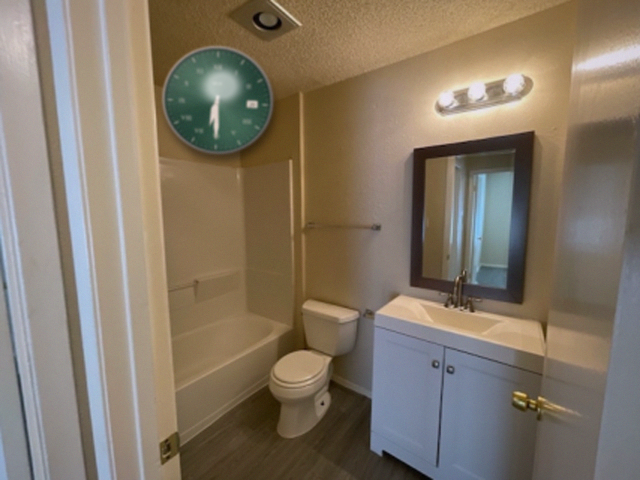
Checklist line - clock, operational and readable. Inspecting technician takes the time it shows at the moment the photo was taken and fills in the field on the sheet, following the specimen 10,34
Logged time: 6,30
